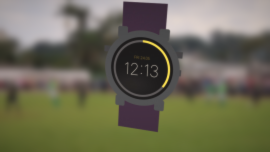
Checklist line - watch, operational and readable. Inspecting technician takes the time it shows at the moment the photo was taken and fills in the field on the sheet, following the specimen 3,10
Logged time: 12,13
